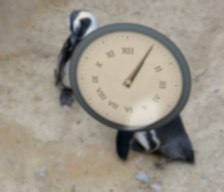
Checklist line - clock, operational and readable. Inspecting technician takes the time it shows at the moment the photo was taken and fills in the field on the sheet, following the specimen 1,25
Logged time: 1,05
